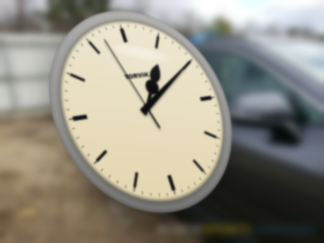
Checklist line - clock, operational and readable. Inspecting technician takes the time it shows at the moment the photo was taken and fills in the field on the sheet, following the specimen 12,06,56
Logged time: 1,09,57
